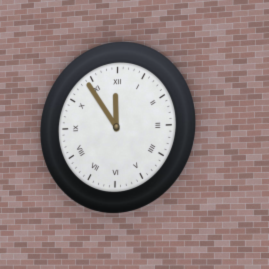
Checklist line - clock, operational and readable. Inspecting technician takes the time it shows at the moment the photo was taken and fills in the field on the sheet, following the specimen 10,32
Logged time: 11,54
